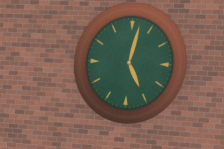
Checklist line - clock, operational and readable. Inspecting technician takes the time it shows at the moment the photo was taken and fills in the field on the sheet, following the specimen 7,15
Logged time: 5,02
